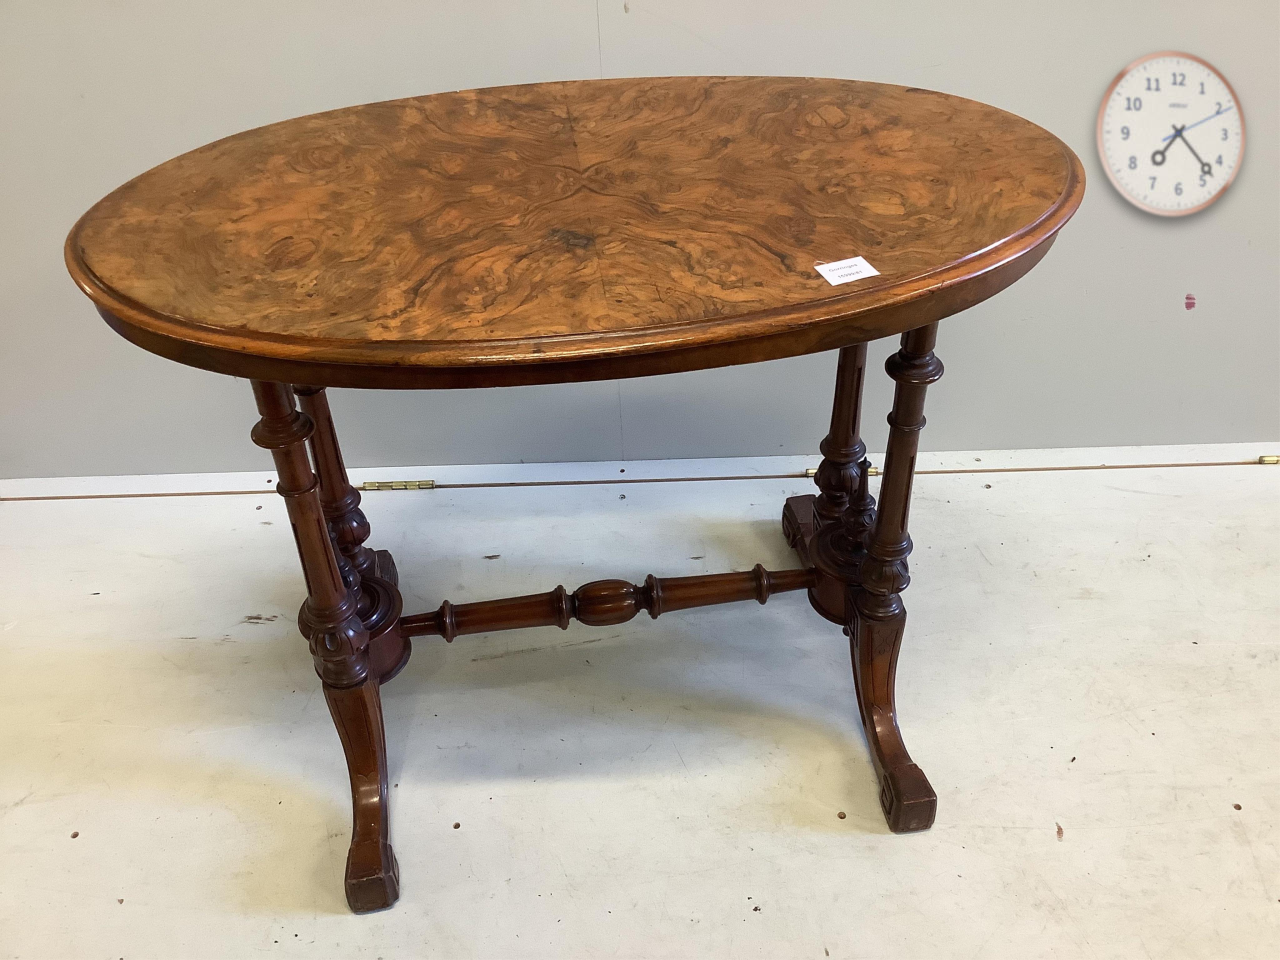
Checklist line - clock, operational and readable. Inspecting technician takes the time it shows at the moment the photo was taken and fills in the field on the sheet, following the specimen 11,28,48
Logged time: 7,23,11
